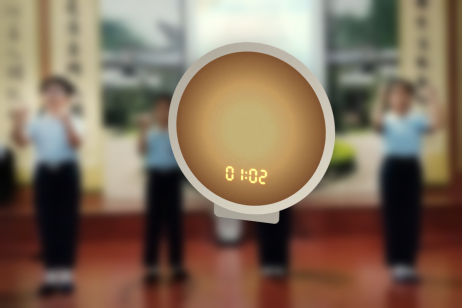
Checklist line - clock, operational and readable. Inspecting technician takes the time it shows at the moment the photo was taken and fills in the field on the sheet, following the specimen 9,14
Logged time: 1,02
